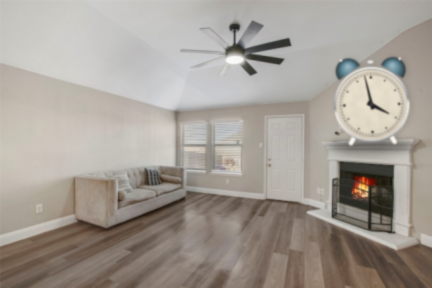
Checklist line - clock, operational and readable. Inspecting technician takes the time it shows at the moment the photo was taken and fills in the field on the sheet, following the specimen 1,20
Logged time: 3,58
